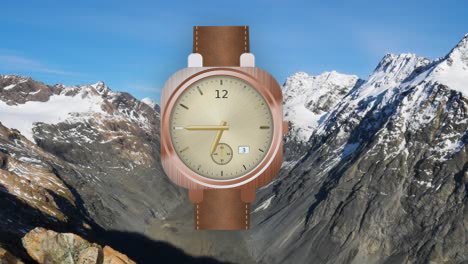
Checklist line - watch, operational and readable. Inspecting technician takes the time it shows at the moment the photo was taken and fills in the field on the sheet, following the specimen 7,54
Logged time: 6,45
